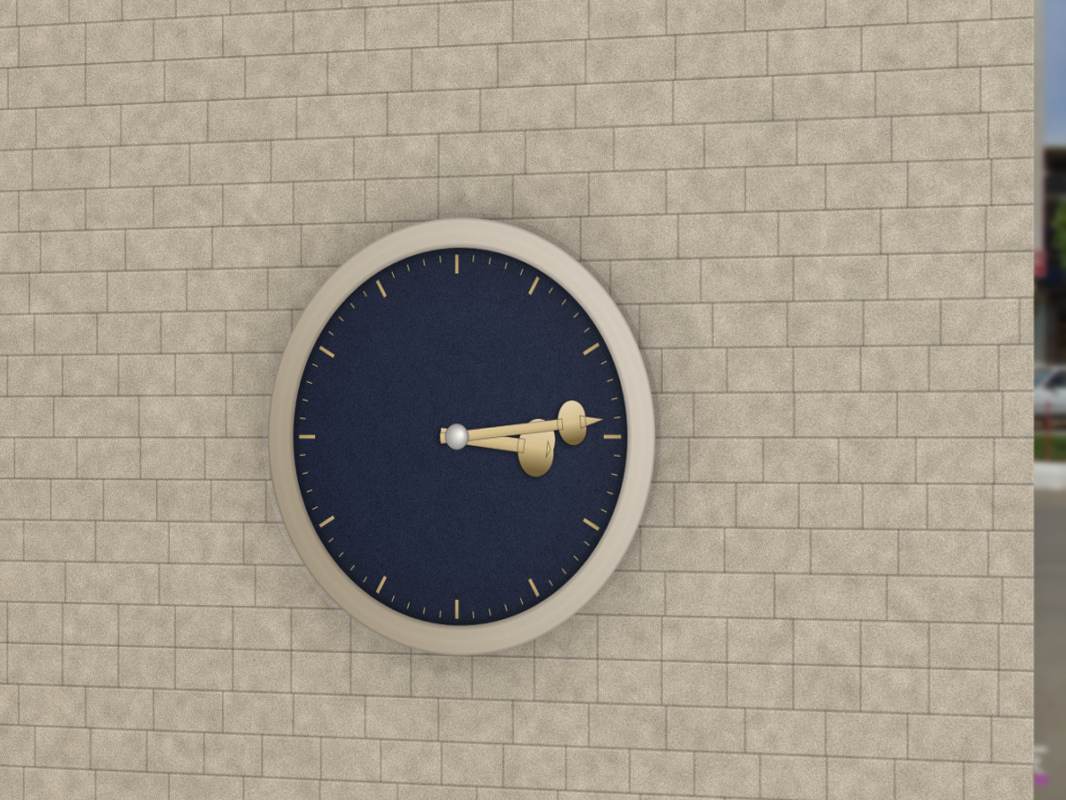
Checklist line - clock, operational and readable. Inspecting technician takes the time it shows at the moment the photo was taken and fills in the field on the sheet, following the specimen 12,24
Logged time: 3,14
